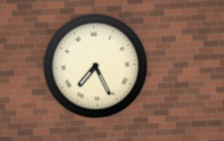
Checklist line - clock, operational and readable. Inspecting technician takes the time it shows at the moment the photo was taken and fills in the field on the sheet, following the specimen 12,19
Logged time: 7,26
